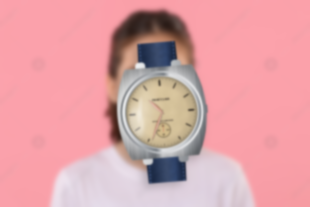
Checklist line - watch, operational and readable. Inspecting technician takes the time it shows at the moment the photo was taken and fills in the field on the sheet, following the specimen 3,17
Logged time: 10,34
